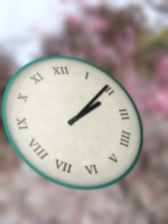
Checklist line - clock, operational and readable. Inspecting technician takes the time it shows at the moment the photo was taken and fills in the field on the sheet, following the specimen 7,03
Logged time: 2,09
